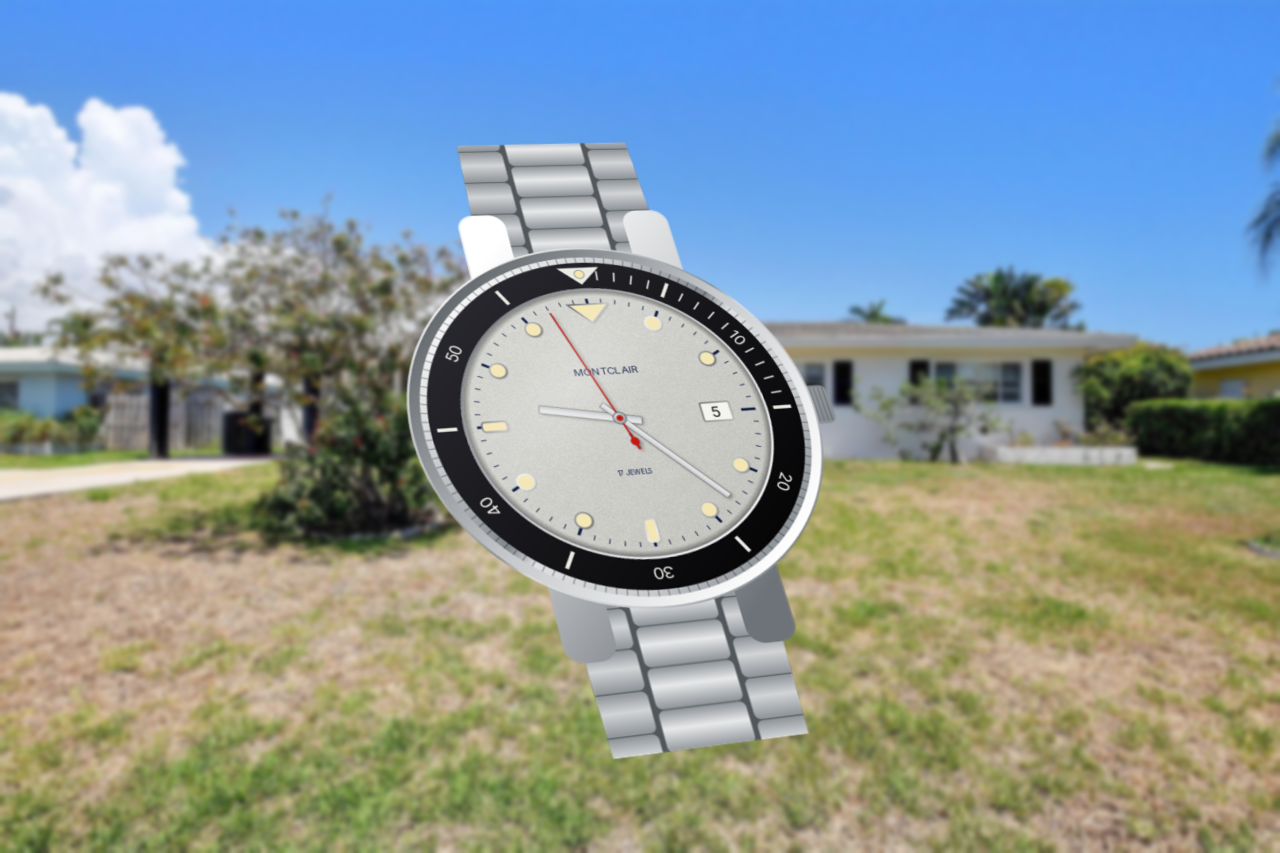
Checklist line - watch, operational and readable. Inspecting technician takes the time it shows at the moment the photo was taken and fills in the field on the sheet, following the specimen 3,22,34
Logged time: 9,22,57
